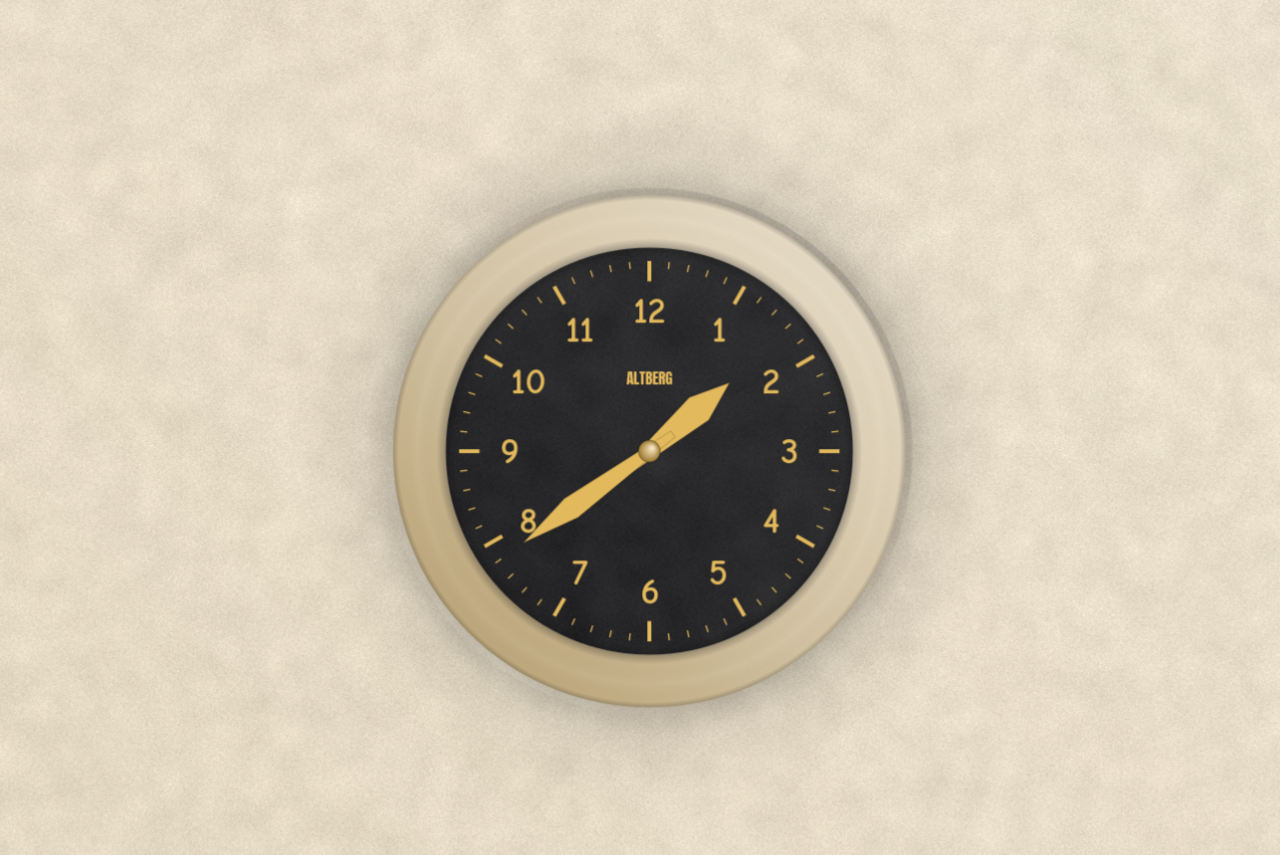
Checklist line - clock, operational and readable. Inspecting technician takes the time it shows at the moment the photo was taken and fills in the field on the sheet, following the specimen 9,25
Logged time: 1,39
